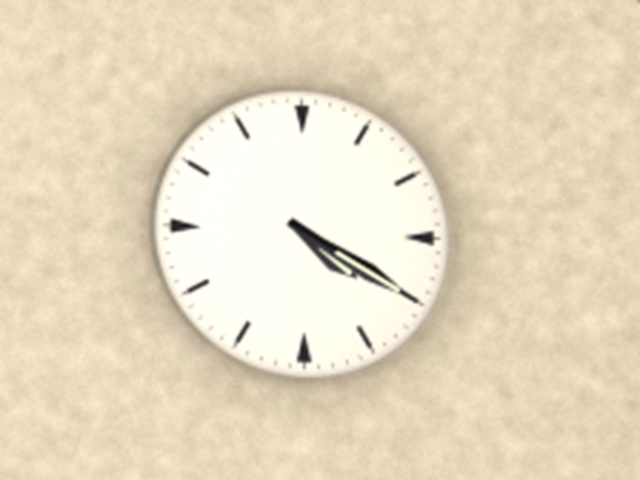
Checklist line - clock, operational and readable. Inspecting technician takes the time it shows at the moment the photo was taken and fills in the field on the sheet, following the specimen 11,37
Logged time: 4,20
